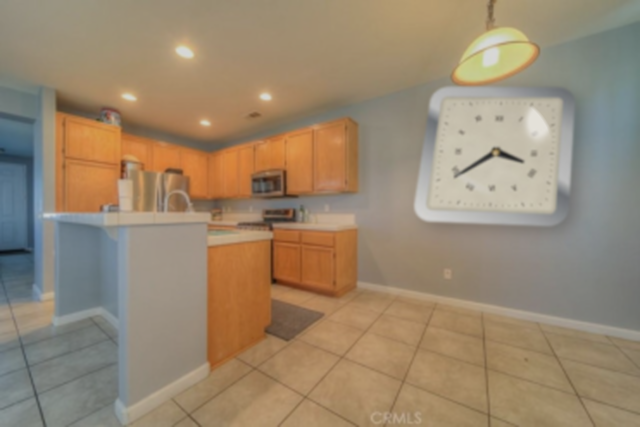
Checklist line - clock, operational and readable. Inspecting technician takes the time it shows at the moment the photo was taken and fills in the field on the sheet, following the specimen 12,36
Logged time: 3,39
